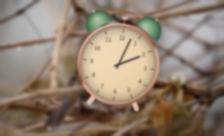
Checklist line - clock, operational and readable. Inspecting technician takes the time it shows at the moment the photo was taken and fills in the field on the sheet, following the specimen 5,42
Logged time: 2,03
